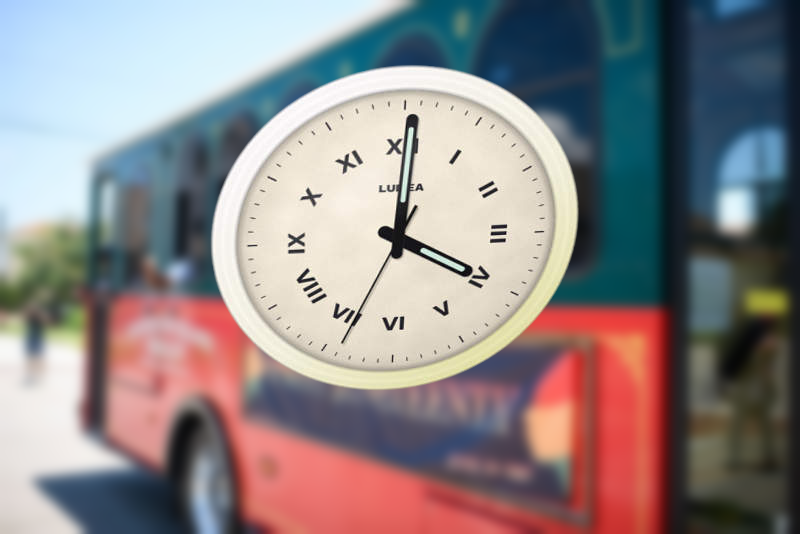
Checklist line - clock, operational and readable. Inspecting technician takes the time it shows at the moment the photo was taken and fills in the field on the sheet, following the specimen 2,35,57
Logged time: 4,00,34
